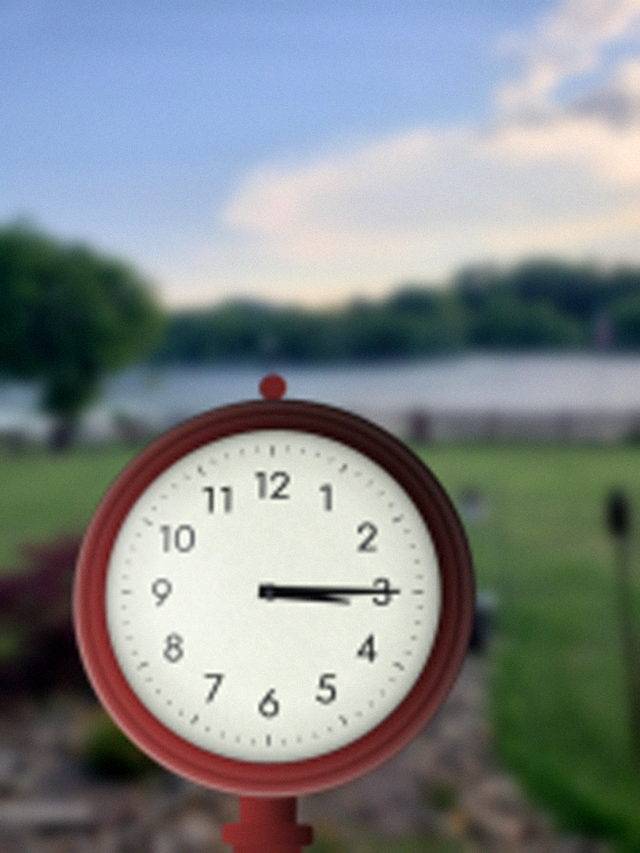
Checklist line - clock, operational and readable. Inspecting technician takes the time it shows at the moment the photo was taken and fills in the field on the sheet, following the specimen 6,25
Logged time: 3,15
